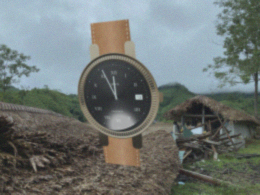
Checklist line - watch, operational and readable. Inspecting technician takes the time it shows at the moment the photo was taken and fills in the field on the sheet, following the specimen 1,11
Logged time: 11,56
